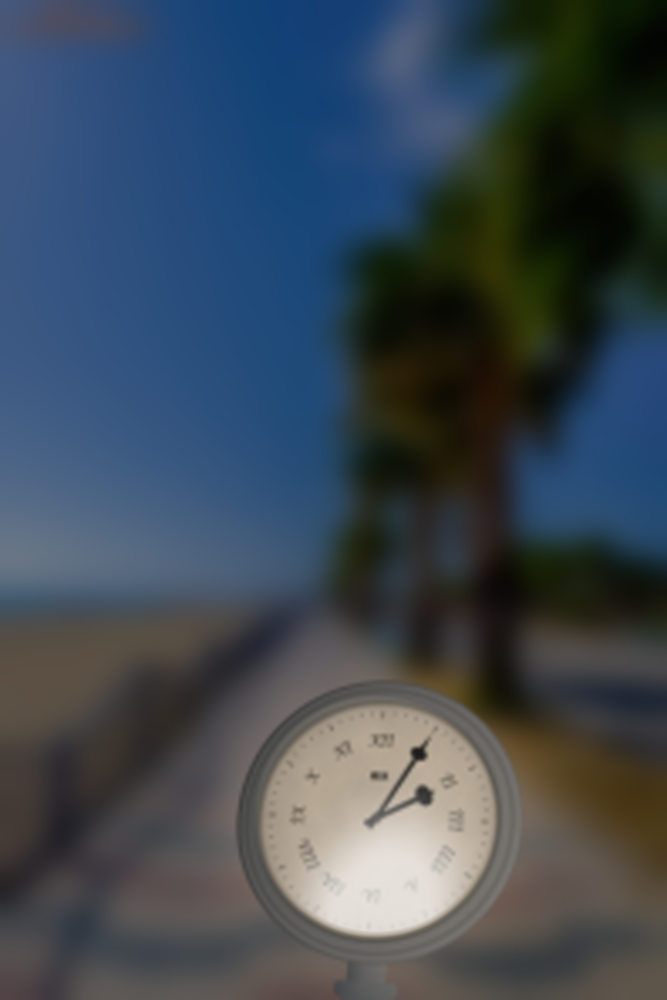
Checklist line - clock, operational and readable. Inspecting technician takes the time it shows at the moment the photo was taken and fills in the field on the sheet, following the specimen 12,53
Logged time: 2,05
